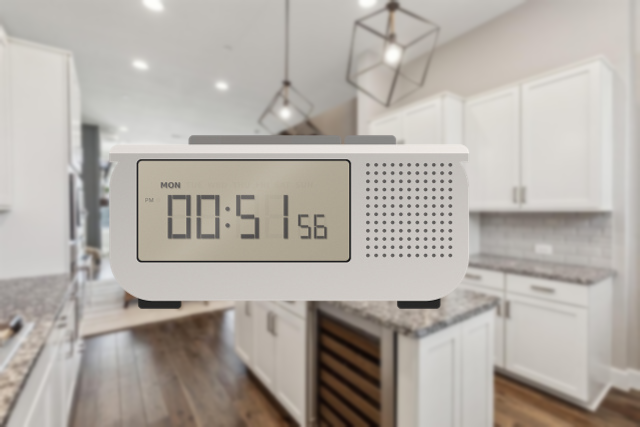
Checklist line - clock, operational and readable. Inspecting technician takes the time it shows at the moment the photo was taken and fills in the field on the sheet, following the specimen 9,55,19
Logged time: 0,51,56
